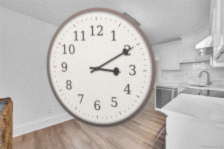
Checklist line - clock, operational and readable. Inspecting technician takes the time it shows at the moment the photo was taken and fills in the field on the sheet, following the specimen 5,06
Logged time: 3,10
